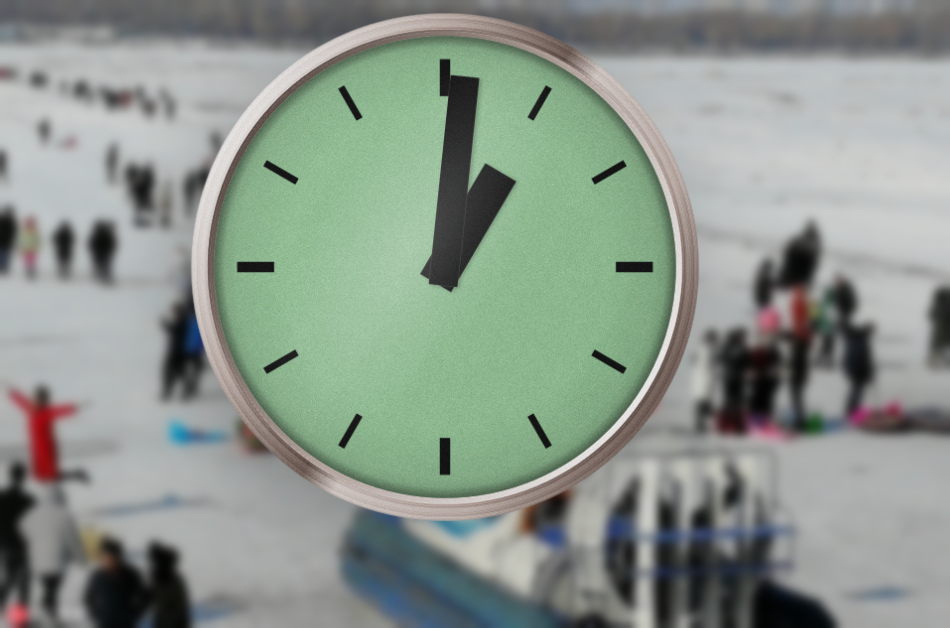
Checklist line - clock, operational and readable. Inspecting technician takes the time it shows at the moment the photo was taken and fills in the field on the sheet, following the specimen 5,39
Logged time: 1,01
